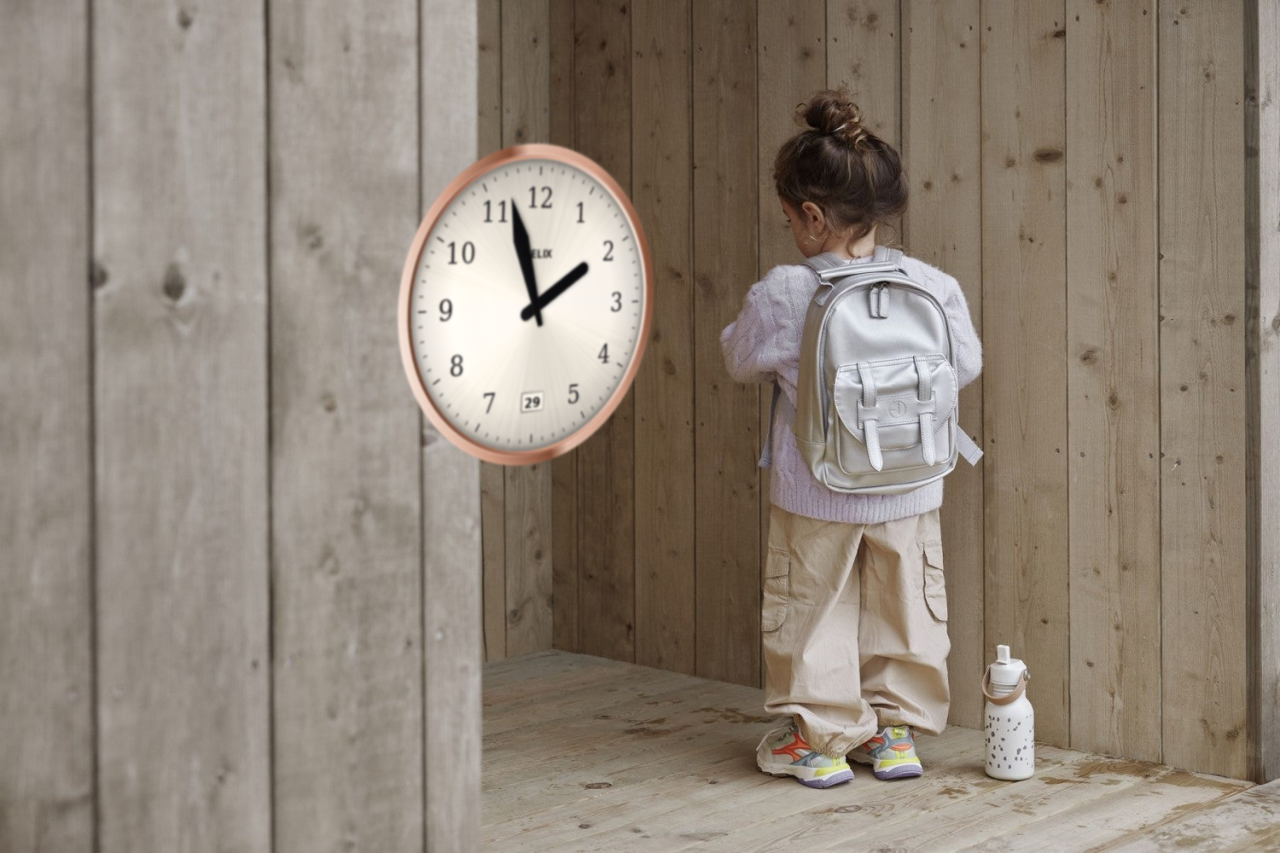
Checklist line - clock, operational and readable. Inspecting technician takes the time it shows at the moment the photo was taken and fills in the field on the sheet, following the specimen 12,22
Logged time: 1,57
